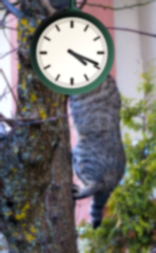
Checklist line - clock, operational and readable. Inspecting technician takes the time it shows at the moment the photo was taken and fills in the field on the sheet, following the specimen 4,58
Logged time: 4,19
